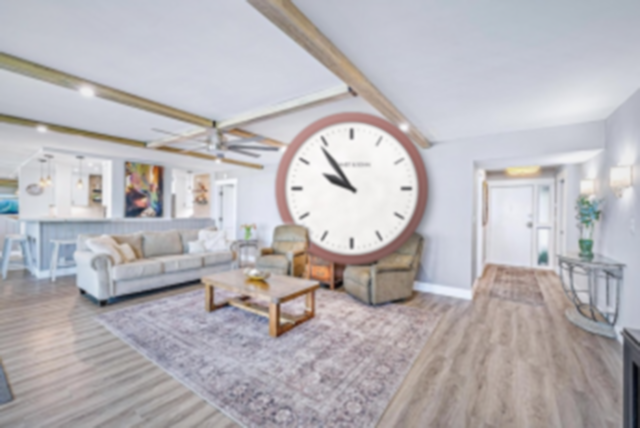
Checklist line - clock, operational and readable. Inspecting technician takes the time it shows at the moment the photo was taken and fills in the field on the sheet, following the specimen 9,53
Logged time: 9,54
